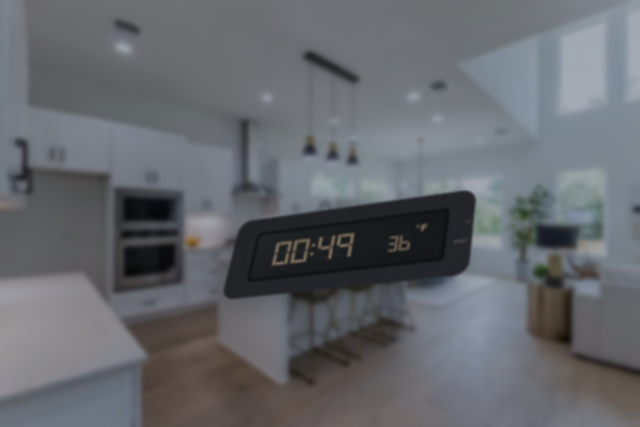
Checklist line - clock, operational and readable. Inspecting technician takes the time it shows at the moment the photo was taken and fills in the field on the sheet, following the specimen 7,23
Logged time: 0,49
